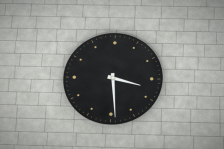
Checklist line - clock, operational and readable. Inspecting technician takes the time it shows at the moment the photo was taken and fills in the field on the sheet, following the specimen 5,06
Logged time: 3,29
